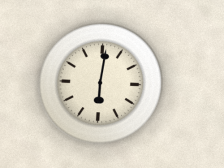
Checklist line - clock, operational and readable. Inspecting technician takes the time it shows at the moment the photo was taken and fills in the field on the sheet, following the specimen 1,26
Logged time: 6,01
